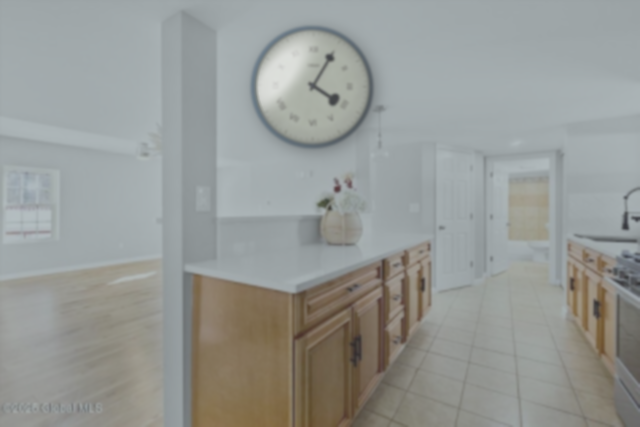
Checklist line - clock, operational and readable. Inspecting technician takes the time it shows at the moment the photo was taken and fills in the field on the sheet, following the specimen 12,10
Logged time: 4,05
